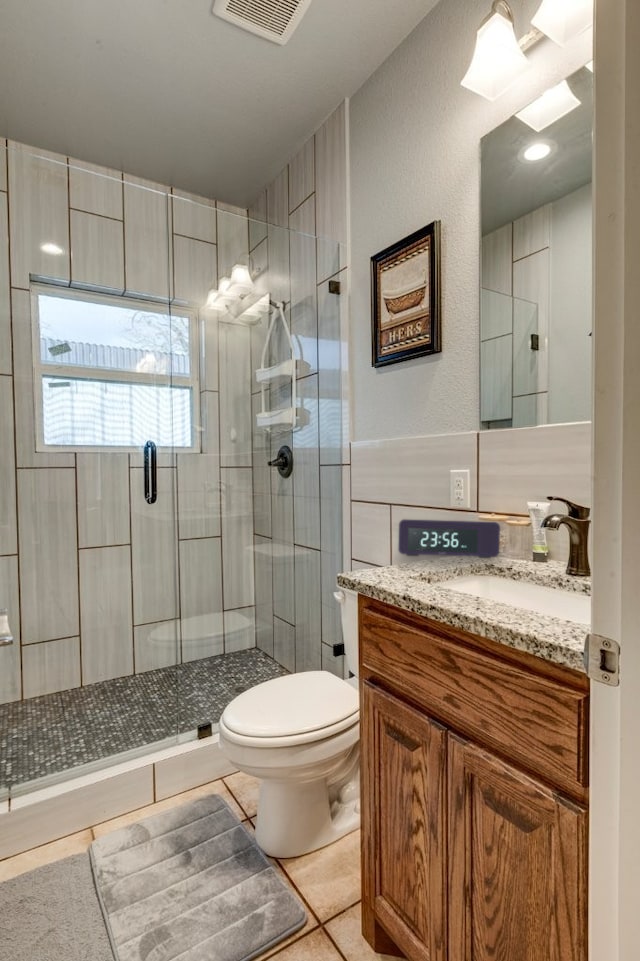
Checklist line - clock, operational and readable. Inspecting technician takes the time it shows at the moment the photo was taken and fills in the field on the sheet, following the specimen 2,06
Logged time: 23,56
